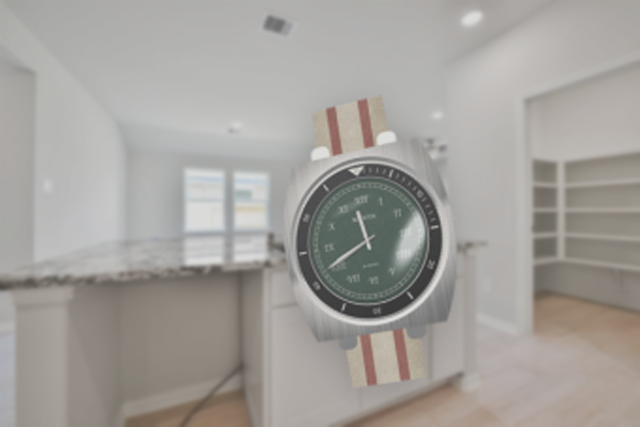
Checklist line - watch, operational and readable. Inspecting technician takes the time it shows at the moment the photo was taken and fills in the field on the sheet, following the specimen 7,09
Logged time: 11,41
